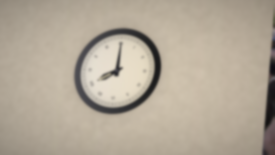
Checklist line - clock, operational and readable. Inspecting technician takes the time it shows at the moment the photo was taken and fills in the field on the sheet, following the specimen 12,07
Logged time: 8,00
